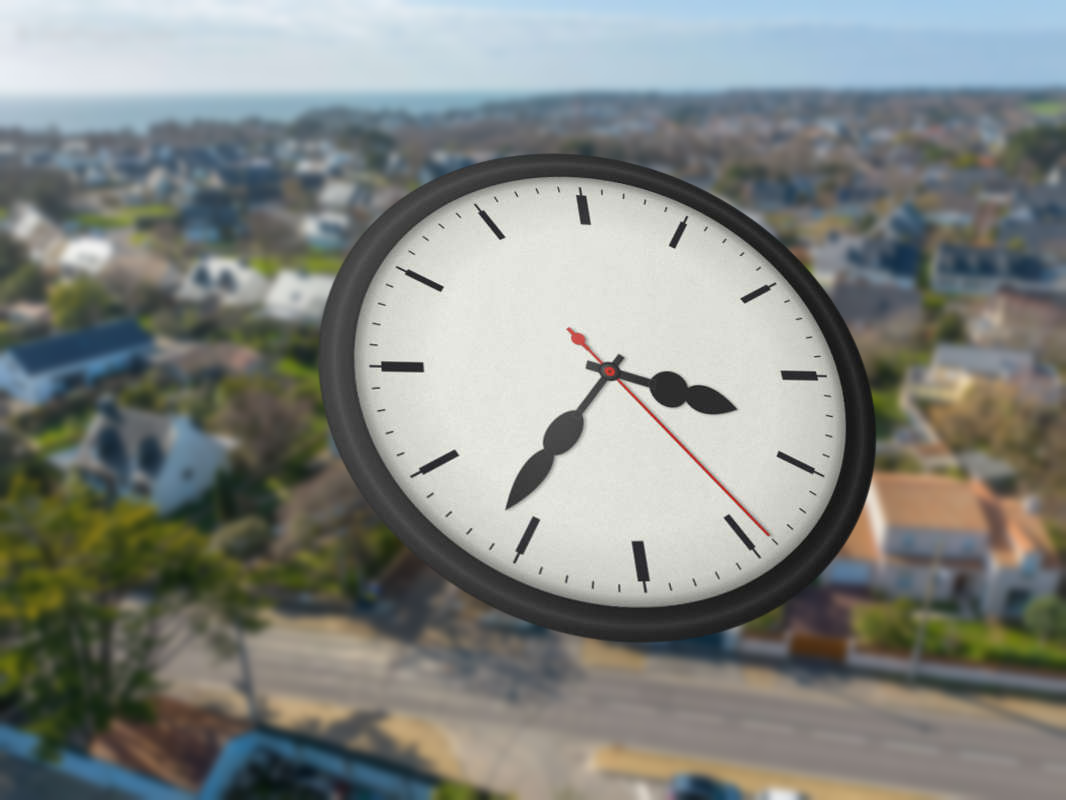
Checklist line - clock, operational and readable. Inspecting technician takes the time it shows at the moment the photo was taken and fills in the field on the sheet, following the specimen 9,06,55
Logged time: 3,36,24
